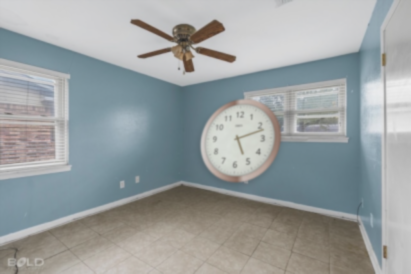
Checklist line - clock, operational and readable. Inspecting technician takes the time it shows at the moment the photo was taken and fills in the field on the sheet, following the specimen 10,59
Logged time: 5,12
